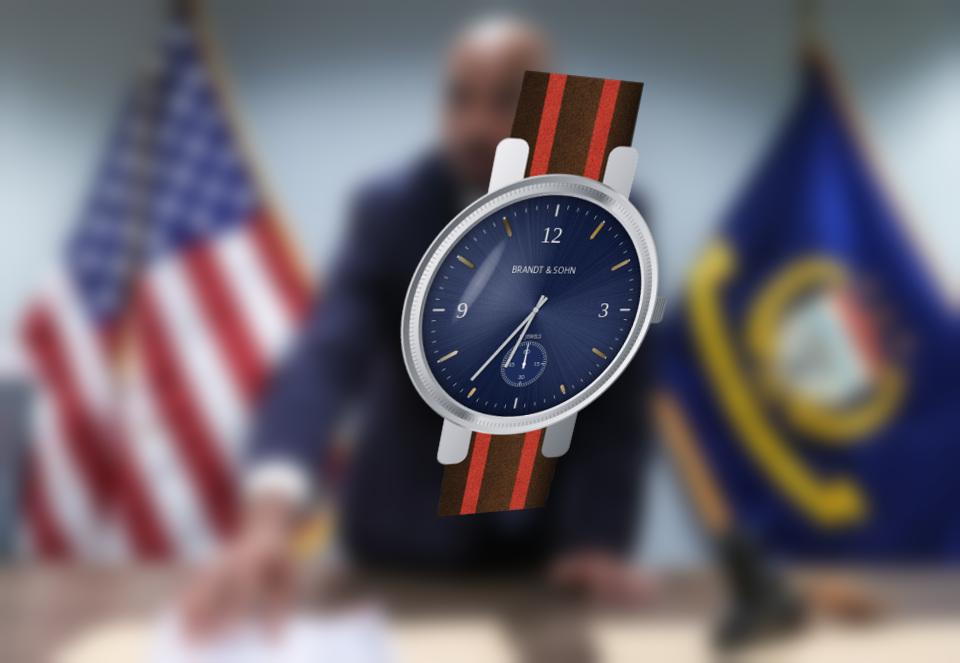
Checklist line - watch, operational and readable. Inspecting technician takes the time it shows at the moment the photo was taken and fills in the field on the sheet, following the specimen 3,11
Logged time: 6,36
